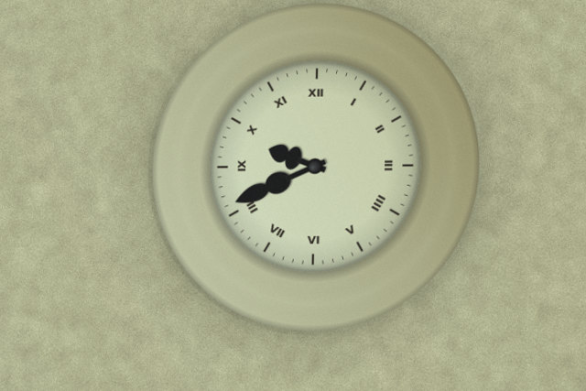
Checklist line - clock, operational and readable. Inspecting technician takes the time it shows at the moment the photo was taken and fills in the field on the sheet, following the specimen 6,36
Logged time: 9,41
